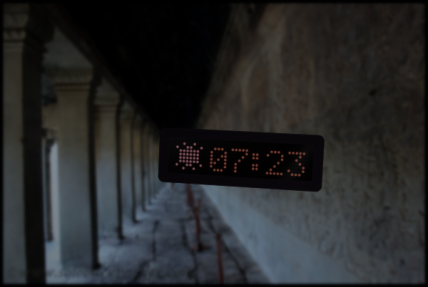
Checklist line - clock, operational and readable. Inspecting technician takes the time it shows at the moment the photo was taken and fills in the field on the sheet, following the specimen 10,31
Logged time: 7,23
